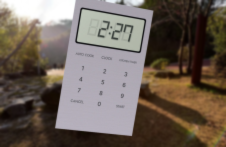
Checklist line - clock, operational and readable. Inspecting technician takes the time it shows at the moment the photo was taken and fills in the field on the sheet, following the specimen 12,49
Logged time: 2,27
